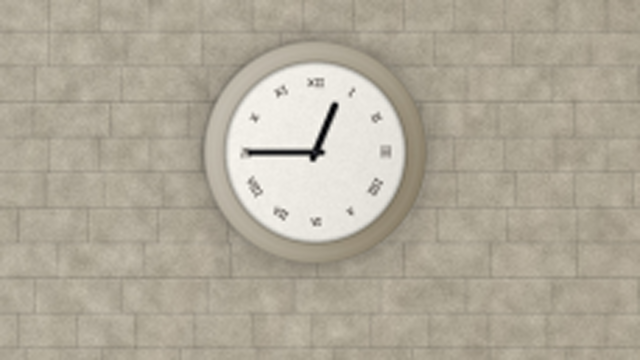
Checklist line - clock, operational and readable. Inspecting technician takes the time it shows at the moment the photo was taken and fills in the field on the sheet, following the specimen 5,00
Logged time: 12,45
